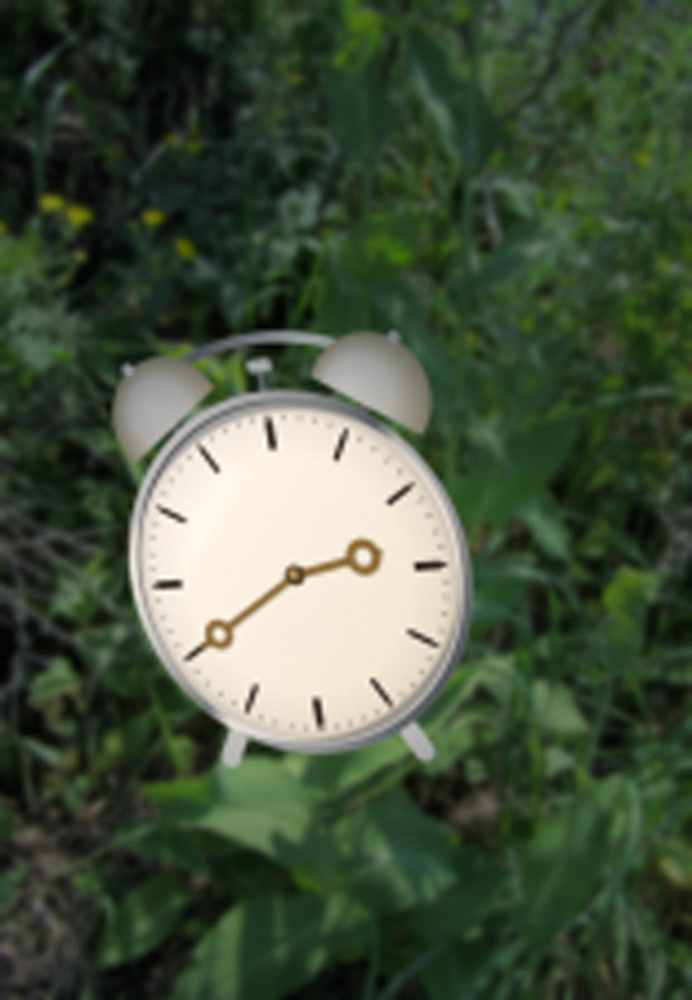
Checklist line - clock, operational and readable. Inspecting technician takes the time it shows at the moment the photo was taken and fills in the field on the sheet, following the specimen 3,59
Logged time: 2,40
